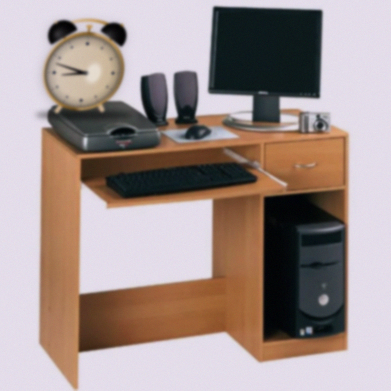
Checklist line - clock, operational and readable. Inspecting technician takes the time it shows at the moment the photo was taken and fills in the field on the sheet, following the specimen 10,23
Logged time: 8,48
